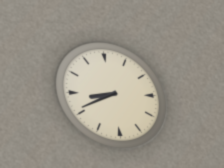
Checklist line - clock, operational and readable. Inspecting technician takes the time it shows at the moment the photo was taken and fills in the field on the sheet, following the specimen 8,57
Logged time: 8,41
